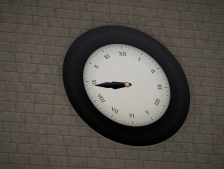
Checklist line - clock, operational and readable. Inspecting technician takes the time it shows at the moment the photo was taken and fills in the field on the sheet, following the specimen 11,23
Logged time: 8,44
